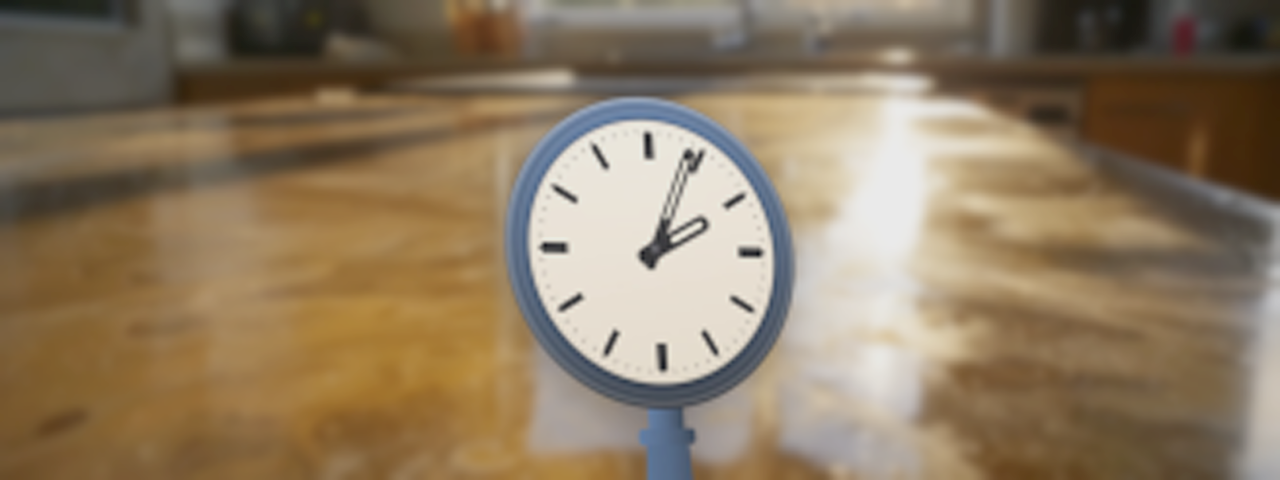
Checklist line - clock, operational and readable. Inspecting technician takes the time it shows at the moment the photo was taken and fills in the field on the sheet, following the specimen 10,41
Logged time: 2,04
